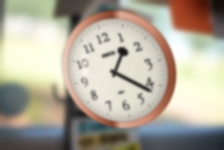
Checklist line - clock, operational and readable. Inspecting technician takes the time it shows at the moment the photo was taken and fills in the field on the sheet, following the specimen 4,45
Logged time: 1,22
